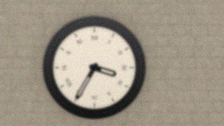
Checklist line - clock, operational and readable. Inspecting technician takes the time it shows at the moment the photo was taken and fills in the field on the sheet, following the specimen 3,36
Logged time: 3,35
